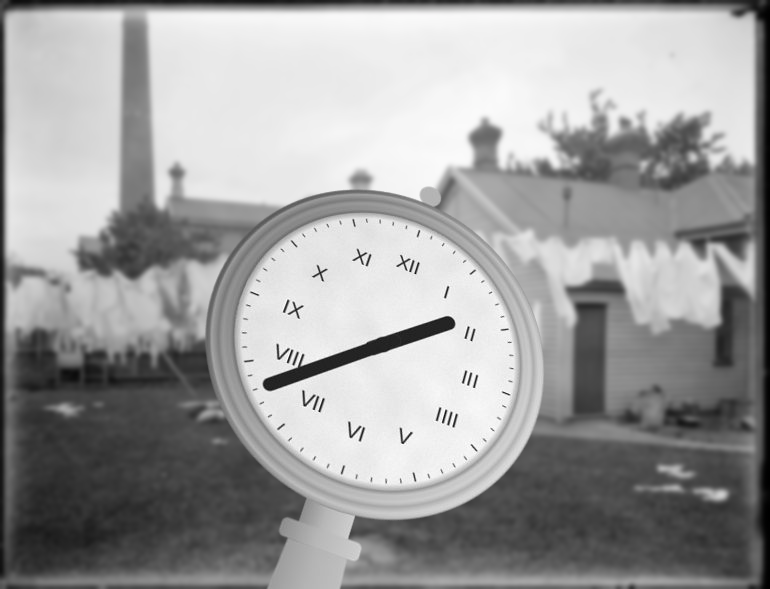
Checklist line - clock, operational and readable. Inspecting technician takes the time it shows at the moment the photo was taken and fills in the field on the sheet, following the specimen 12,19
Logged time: 1,38
